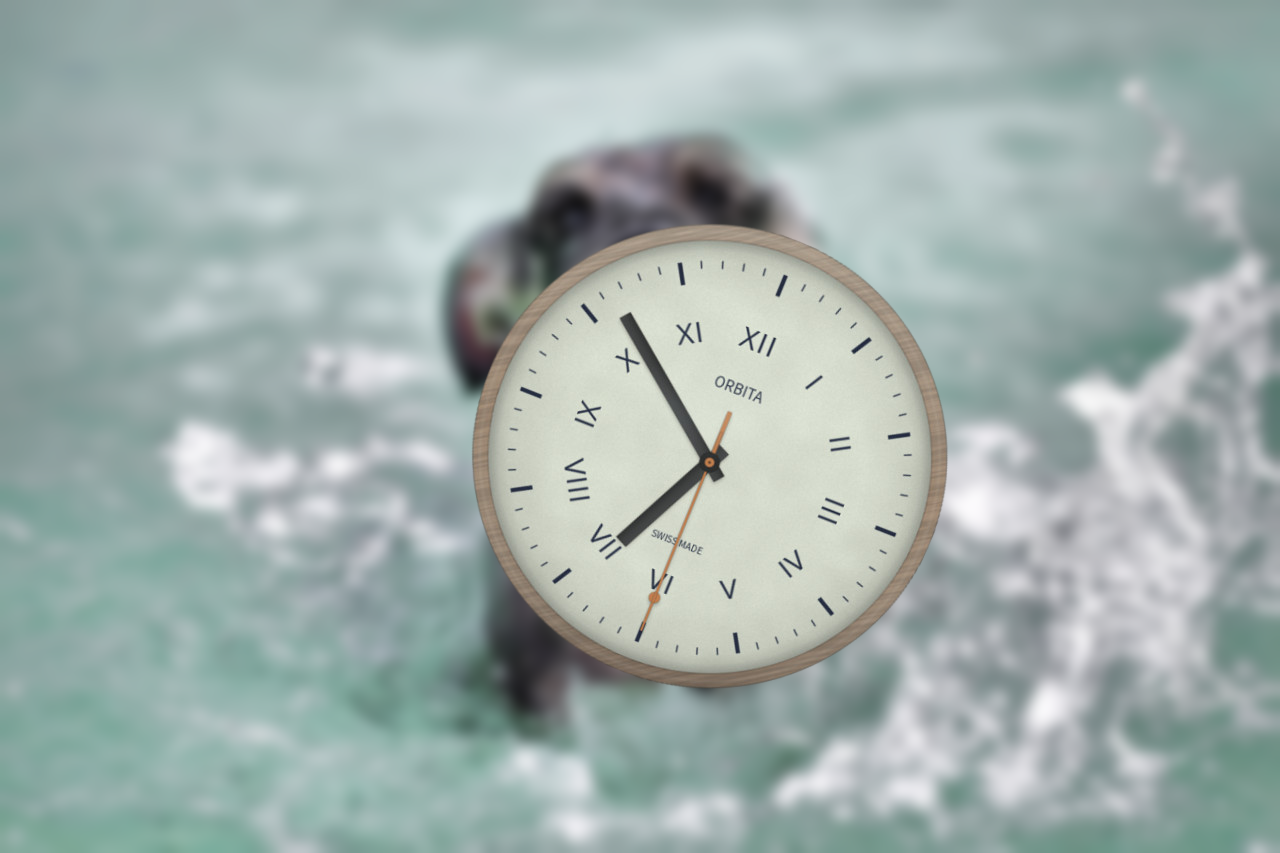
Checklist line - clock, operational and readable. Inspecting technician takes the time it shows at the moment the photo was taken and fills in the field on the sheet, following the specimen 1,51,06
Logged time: 6,51,30
